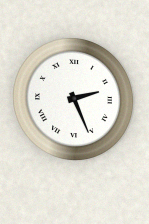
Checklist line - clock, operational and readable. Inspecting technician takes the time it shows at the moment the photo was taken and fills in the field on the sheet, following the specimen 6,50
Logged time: 2,26
